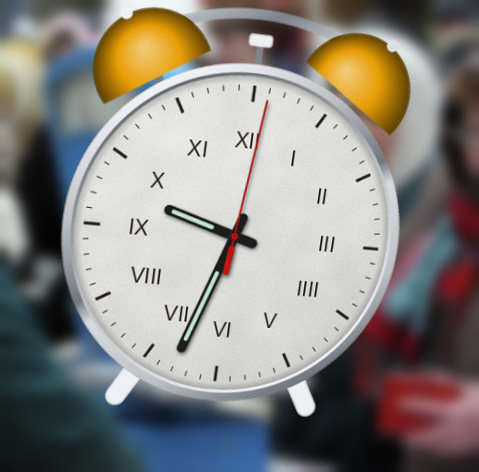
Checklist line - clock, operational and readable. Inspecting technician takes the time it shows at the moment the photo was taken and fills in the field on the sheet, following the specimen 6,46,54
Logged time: 9,33,01
